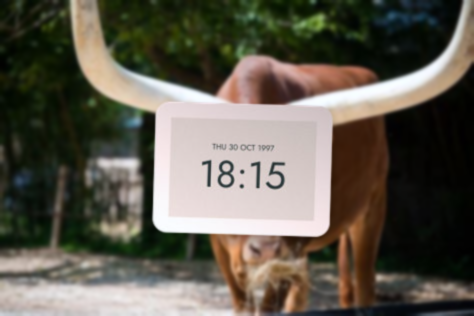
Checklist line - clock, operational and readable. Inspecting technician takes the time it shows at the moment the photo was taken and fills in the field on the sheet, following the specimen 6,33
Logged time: 18,15
